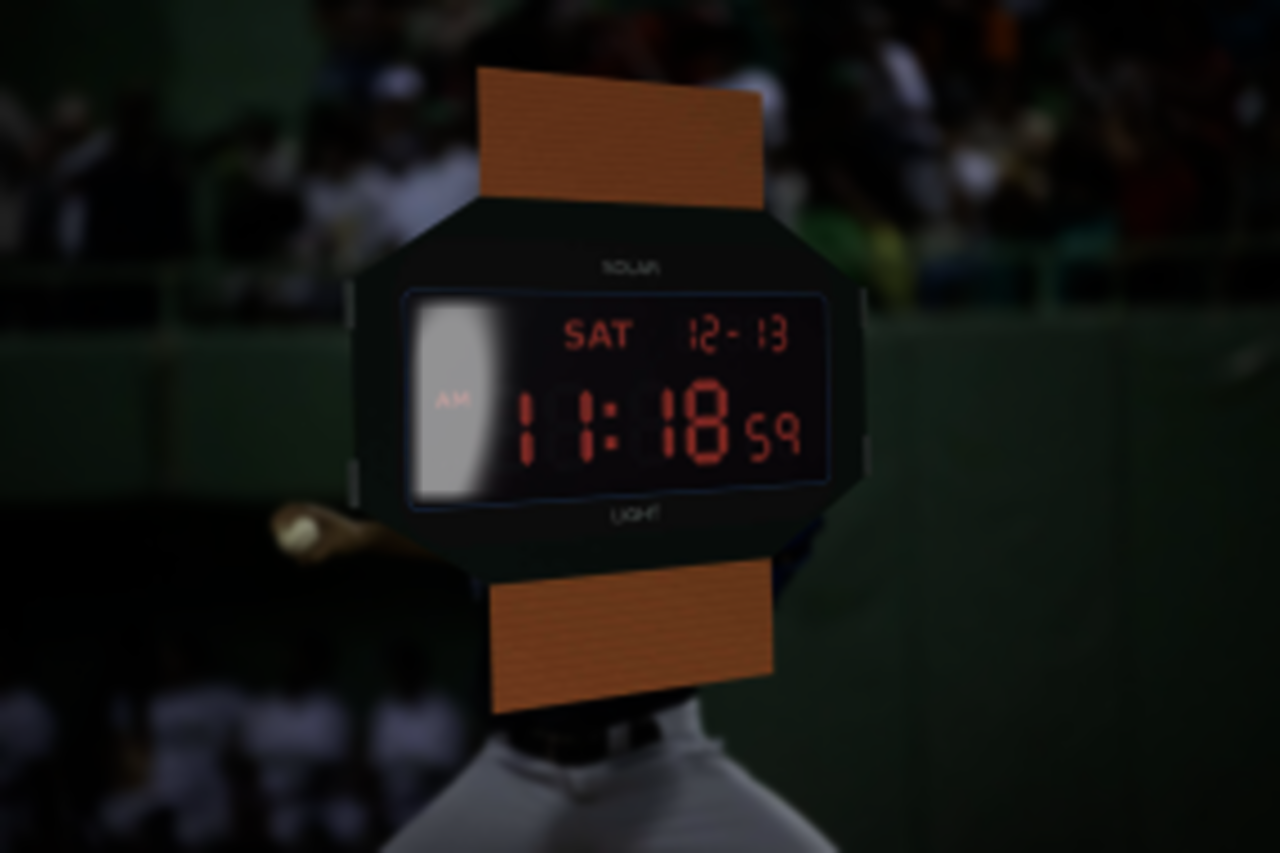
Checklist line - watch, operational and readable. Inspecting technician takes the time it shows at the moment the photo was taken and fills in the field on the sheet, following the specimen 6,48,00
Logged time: 11,18,59
